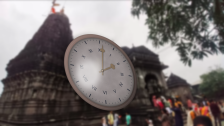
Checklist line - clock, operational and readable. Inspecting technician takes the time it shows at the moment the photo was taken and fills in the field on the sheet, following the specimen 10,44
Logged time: 2,01
